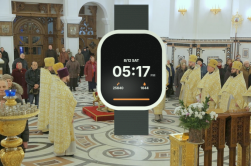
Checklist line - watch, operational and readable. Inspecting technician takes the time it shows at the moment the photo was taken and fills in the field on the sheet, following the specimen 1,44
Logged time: 5,17
